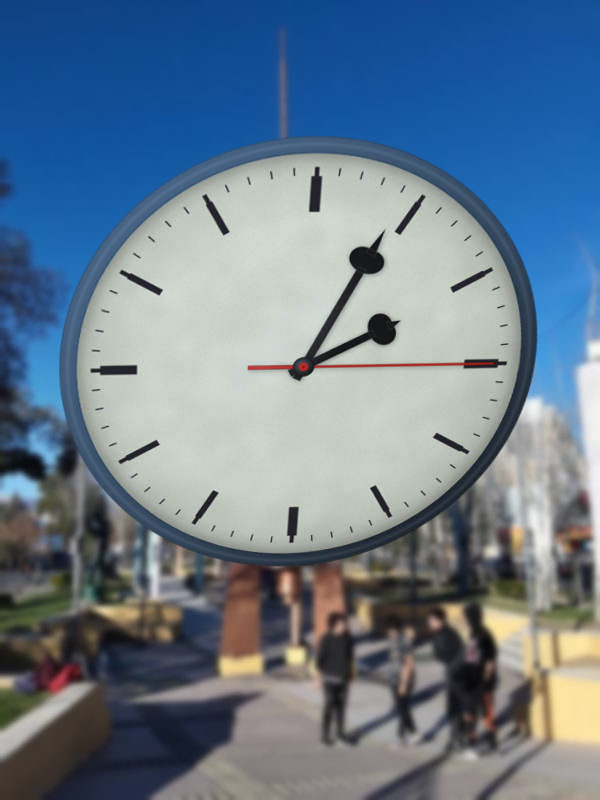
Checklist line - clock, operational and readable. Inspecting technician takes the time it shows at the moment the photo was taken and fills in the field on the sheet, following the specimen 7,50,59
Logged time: 2,04,15
